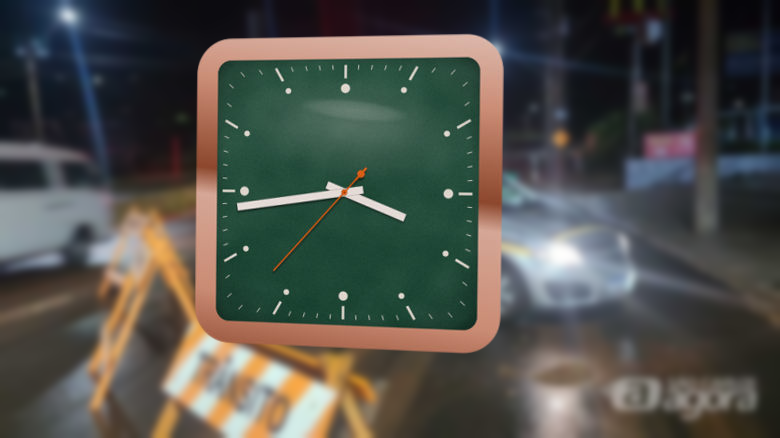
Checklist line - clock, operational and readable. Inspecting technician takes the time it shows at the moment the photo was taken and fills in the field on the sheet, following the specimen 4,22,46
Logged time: 3,43,37
